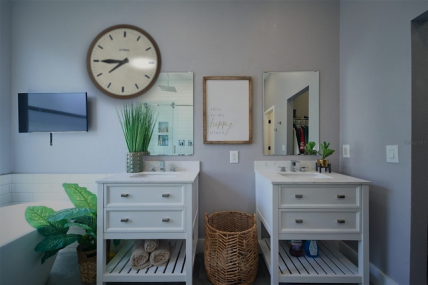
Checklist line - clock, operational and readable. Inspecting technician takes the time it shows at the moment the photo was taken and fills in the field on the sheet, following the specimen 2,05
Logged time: 7,45
